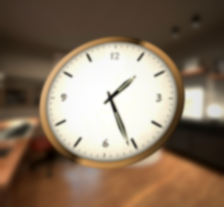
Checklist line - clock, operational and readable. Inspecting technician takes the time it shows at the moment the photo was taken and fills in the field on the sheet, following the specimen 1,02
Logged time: 1,26
